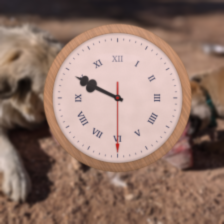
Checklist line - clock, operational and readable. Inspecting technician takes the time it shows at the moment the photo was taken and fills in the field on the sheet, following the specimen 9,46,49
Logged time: 9,49,30
